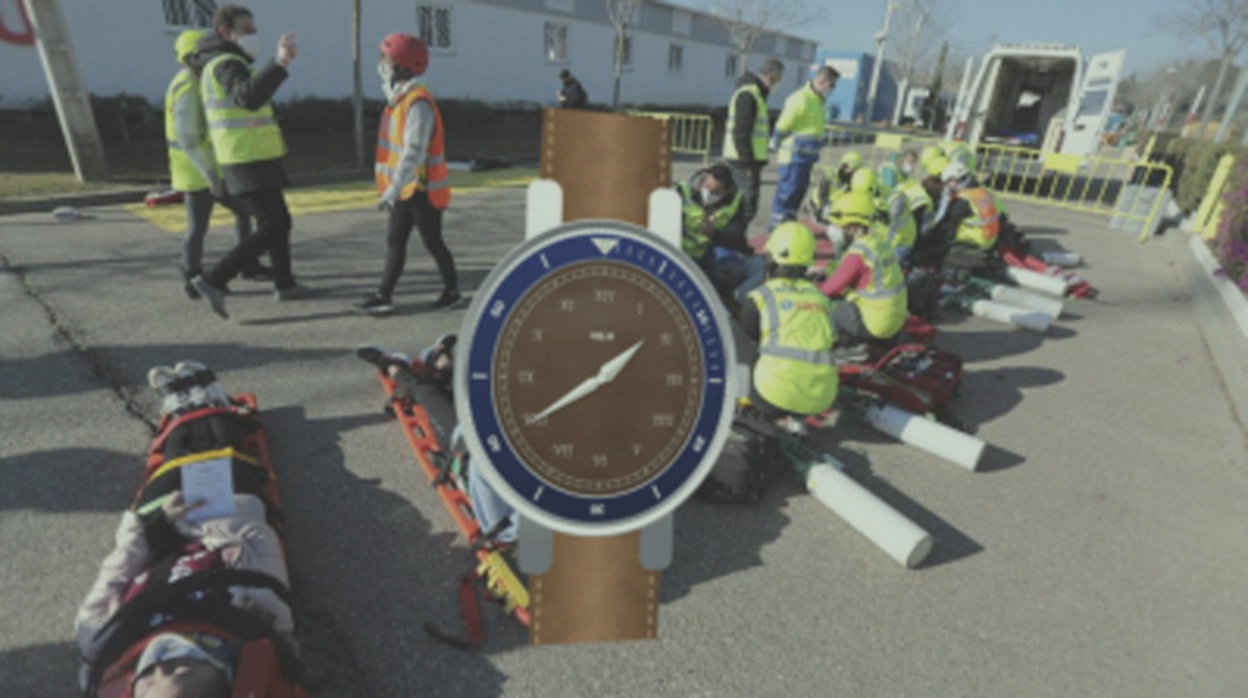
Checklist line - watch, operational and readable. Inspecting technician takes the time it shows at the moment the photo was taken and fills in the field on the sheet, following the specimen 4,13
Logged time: 1,40
